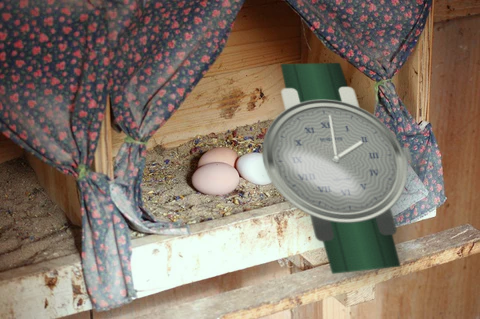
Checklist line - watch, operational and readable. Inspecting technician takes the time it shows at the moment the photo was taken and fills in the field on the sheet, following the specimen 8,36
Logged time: 2,01
